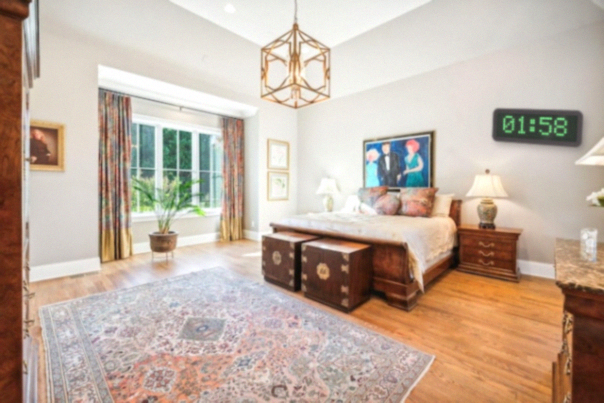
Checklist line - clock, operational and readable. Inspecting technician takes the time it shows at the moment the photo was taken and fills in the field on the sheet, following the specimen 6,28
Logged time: 1,58
